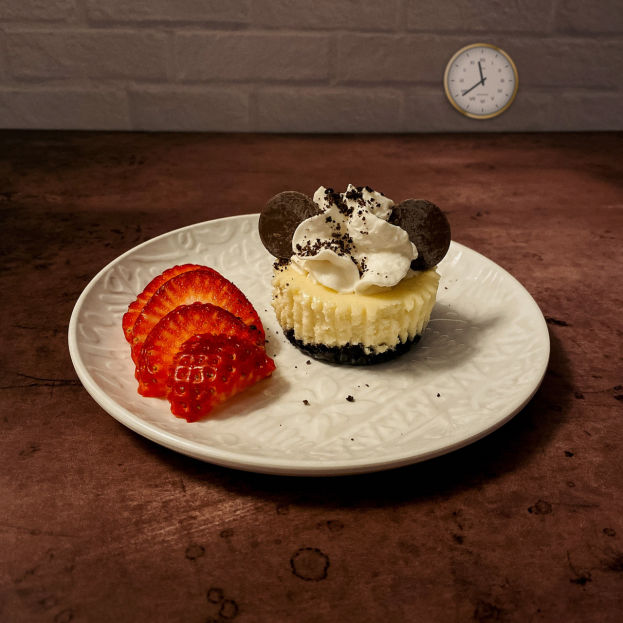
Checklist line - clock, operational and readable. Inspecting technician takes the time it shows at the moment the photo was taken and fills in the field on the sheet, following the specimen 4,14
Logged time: 11,39
